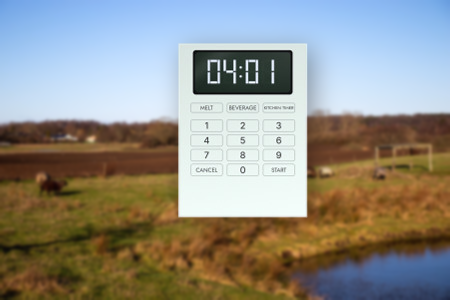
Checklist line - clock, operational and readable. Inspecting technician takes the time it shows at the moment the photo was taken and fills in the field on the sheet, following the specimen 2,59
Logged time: 4,01
